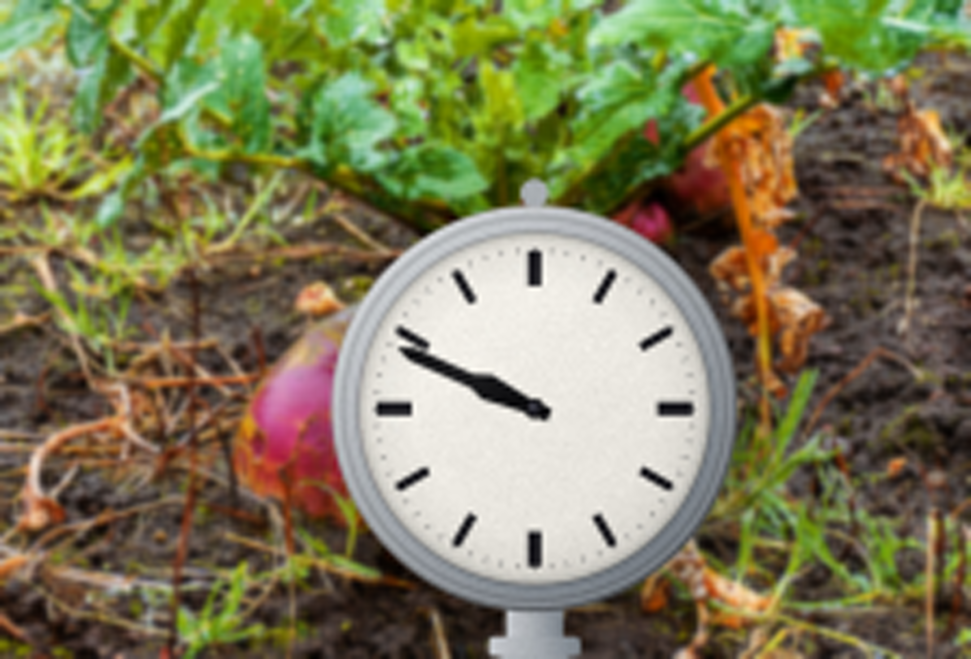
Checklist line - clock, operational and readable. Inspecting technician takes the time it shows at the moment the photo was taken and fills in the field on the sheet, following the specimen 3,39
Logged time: 9,49
